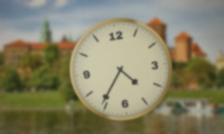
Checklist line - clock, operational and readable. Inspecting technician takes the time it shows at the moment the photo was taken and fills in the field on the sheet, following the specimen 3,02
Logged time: 4,36
